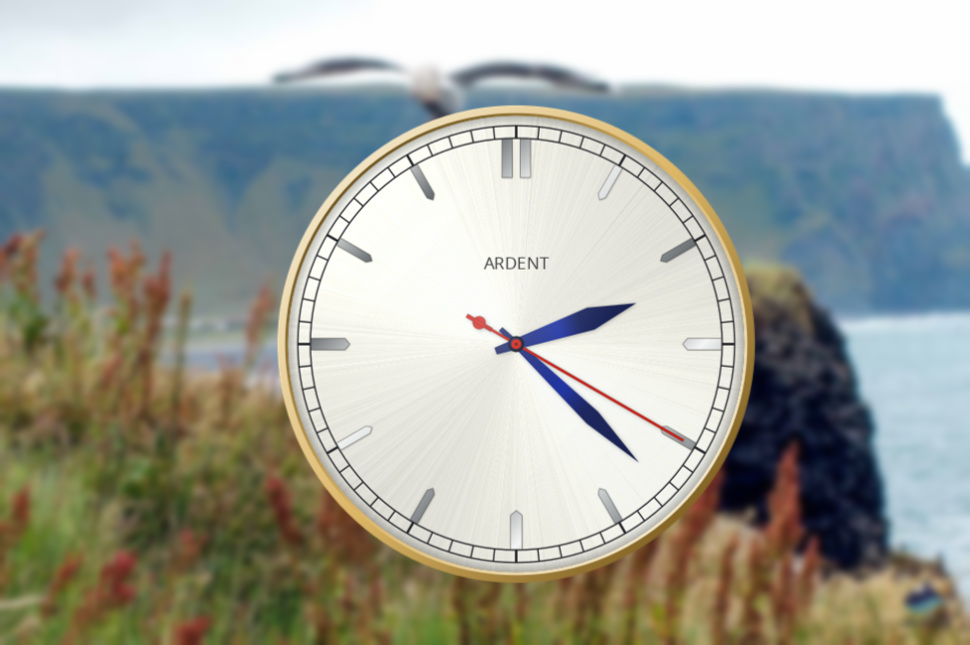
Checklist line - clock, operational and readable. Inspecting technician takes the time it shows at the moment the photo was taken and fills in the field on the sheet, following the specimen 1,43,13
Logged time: 2,22,20
